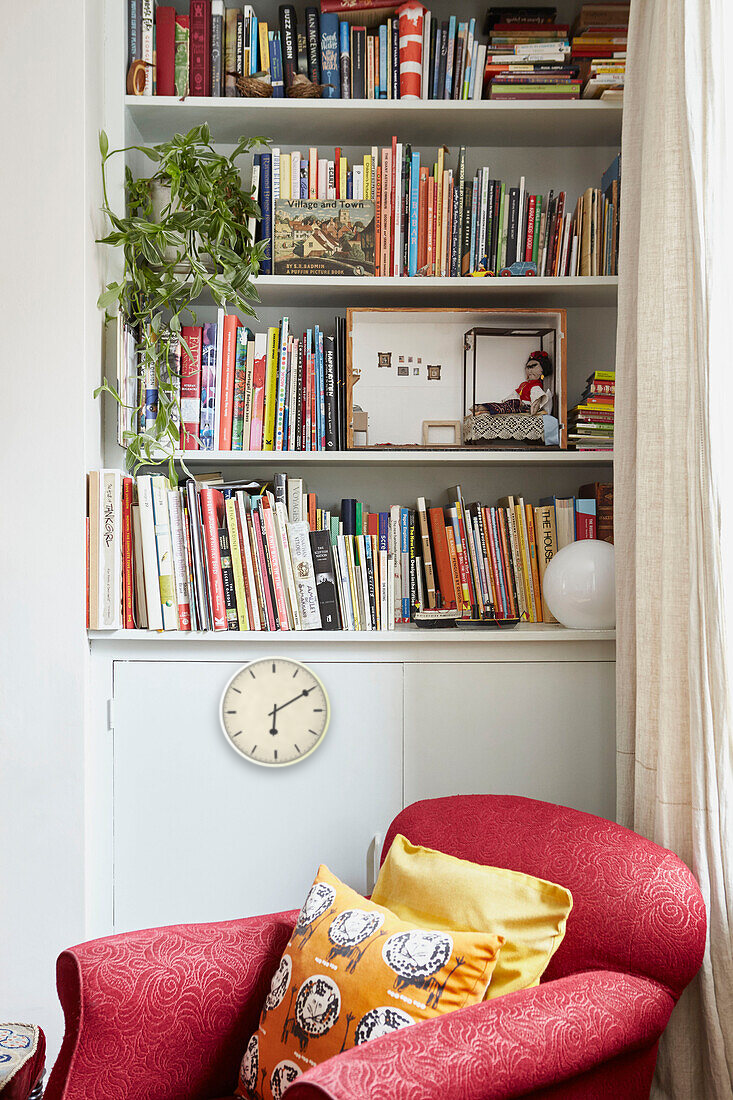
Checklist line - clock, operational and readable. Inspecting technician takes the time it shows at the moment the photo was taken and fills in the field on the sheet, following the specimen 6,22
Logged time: 6,10
